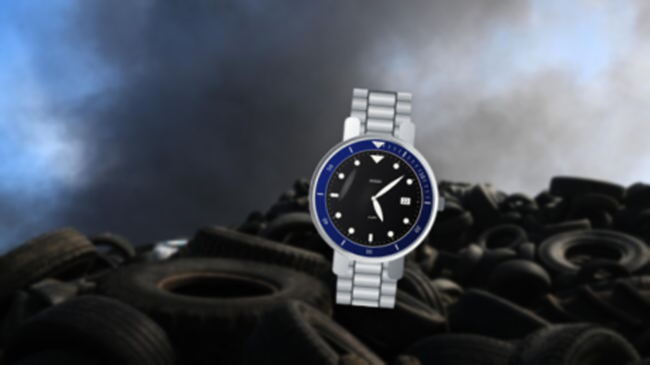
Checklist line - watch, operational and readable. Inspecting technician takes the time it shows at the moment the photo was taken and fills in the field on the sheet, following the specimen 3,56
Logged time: 5,08
